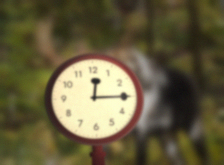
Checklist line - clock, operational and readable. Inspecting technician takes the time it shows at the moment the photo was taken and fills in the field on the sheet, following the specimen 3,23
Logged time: 12,15
